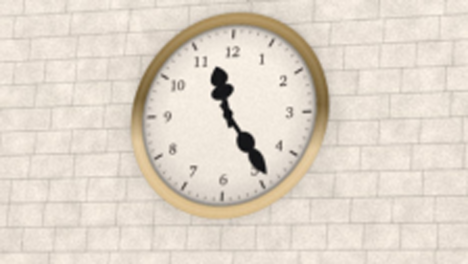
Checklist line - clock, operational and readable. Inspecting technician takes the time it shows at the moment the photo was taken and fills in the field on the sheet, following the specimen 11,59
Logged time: 11,24
